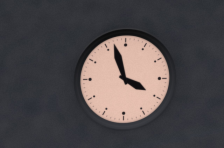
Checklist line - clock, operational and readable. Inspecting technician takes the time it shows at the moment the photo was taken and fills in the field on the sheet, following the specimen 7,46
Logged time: 3,57
